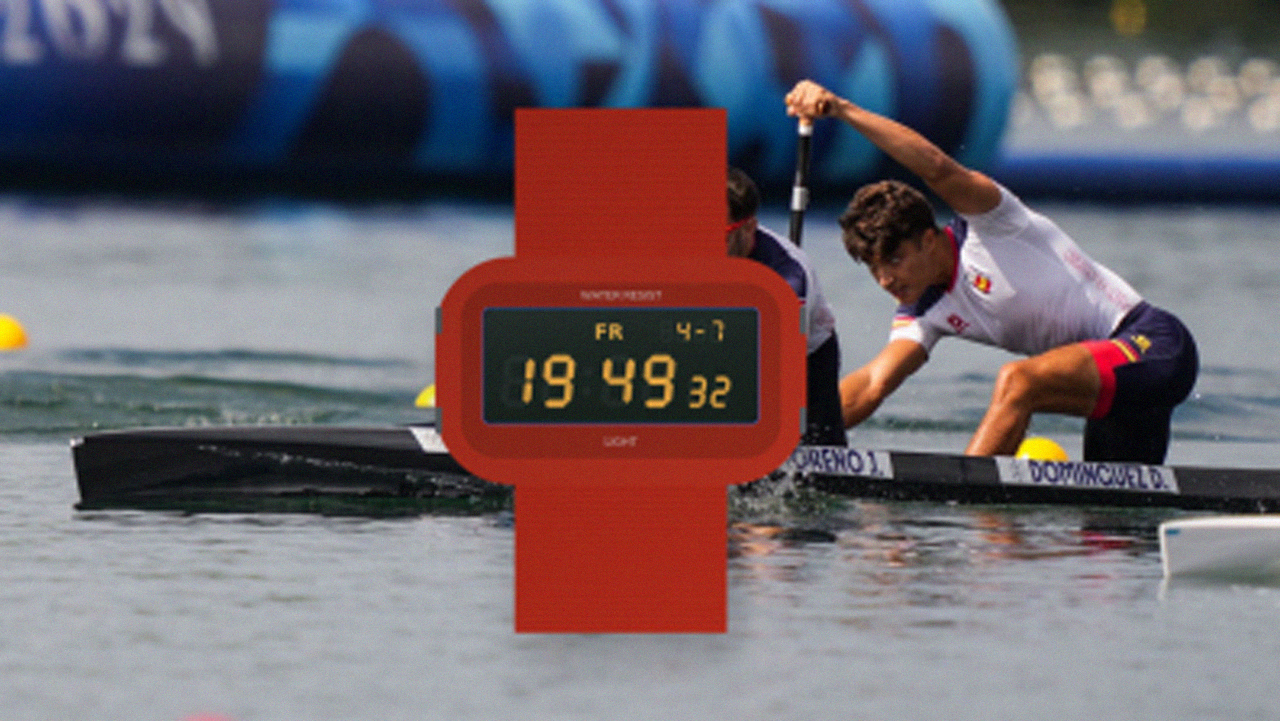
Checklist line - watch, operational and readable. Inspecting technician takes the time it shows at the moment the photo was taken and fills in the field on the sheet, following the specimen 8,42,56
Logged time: 19,49,32
